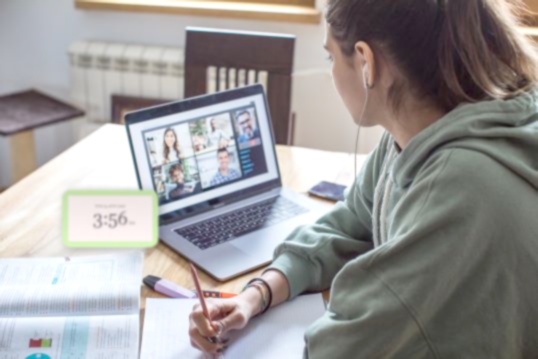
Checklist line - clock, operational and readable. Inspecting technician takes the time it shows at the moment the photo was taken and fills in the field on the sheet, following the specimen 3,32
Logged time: 3,56
